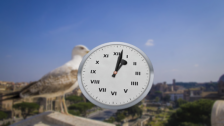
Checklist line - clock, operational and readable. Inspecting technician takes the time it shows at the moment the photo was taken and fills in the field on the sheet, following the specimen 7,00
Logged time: 1,02
